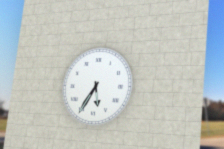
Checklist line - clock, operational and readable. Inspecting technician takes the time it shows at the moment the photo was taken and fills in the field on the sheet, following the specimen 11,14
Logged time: 5,35
